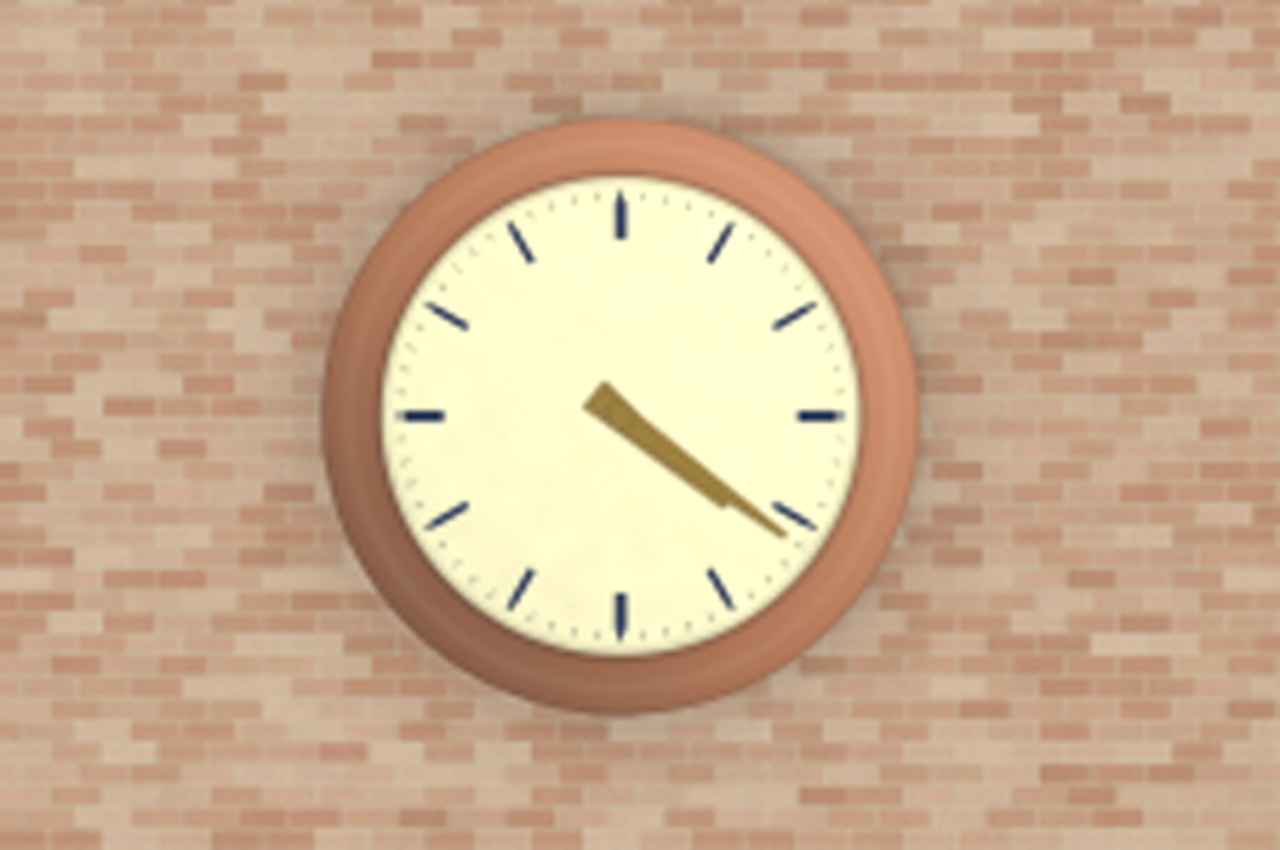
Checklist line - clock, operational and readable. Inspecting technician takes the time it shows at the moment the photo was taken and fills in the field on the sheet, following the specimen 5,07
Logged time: 4,21
